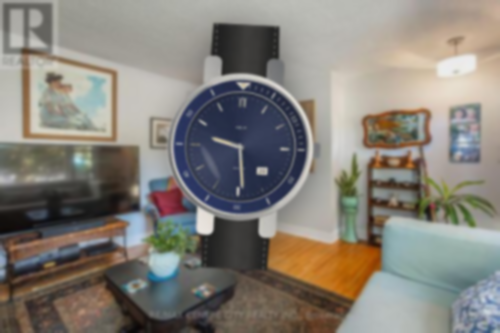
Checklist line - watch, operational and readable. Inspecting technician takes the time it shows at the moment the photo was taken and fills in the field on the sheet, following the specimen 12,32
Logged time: 9,29
